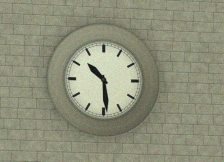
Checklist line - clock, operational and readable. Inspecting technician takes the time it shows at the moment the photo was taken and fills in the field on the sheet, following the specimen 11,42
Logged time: 10,29
